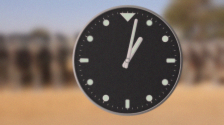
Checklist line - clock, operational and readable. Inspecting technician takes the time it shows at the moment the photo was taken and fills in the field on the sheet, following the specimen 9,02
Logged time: 1,02
